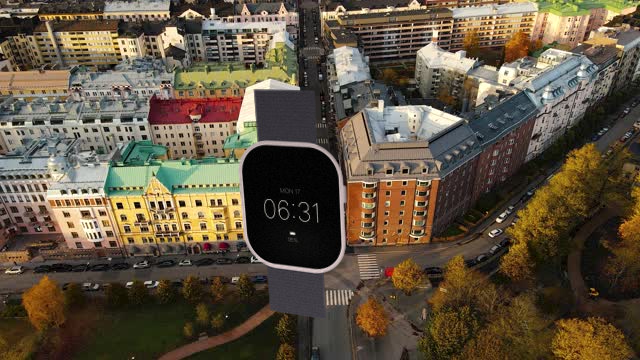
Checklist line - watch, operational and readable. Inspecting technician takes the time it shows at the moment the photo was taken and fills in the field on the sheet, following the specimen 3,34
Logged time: 6,31
